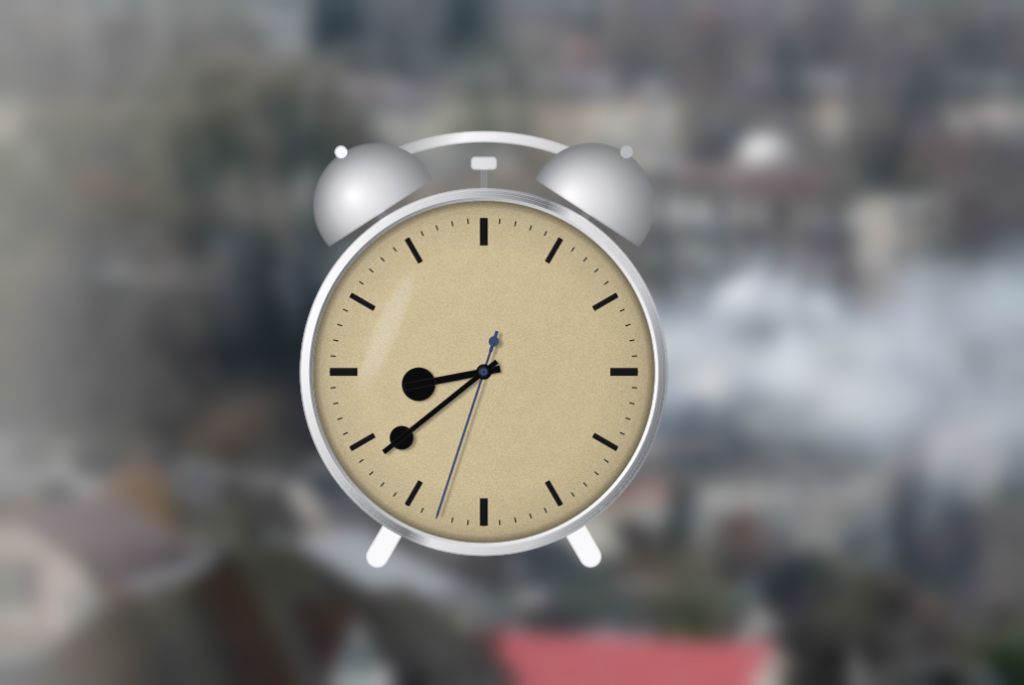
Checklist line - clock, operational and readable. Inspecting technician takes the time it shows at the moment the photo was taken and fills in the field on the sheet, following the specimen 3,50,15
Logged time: 8,38,33
